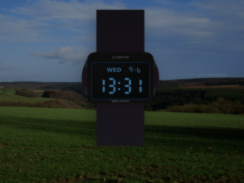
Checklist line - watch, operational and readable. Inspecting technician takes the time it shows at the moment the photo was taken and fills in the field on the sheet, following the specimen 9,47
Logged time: 13,31
